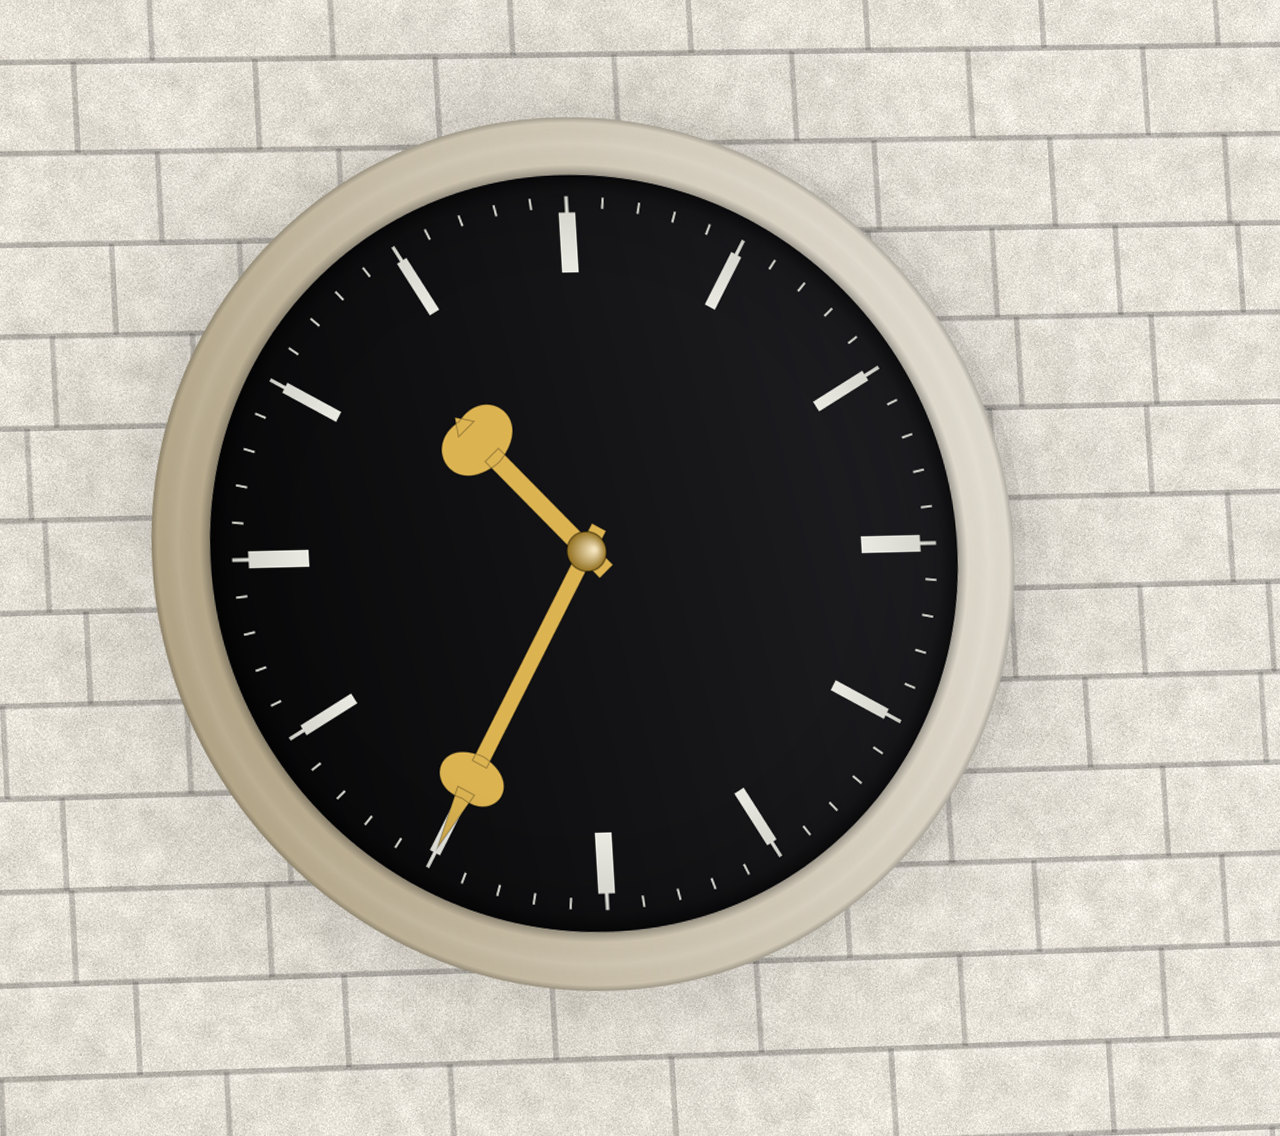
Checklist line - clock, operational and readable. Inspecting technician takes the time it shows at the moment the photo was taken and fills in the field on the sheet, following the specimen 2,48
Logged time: 10,35
